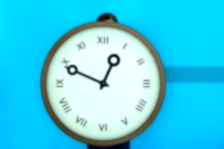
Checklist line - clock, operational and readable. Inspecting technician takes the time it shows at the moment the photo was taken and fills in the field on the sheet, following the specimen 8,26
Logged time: 12,49
